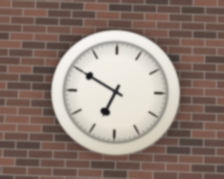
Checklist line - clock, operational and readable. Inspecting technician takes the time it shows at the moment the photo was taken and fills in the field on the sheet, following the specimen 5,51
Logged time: 6,50
